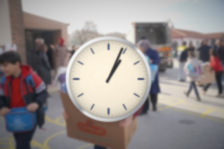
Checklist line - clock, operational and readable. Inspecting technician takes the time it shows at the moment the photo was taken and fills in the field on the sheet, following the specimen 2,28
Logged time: 1,04
